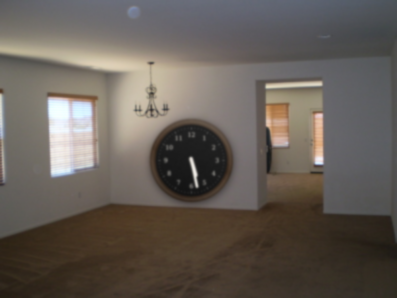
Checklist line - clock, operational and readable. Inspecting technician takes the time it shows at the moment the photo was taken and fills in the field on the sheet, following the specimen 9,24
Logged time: 5,28
